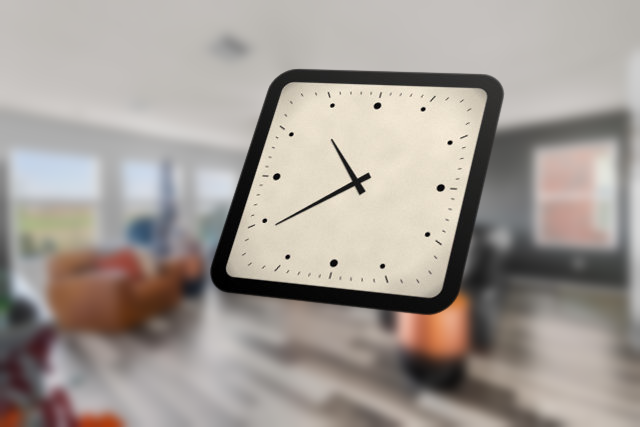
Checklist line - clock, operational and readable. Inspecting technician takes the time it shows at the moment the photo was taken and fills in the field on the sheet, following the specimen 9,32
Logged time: 10,39
